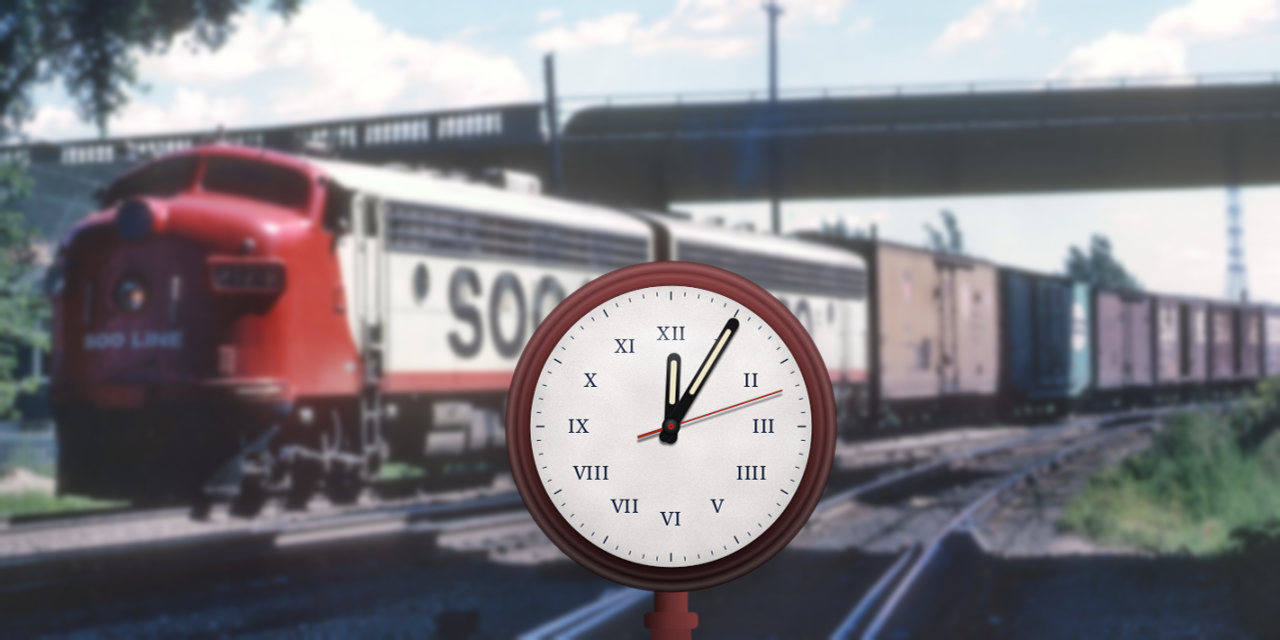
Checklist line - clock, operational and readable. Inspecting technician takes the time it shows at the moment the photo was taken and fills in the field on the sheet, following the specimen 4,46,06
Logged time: 12,05,12
